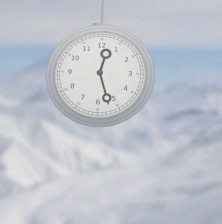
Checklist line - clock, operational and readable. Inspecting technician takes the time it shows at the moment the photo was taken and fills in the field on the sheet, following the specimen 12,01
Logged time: 12,27
